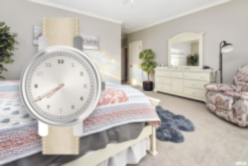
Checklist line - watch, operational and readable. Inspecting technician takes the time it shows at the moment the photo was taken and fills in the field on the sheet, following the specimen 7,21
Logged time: 7,40
